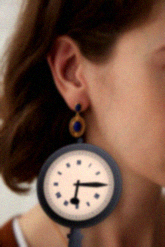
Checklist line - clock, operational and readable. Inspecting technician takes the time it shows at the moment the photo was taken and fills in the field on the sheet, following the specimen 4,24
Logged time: 6,15
